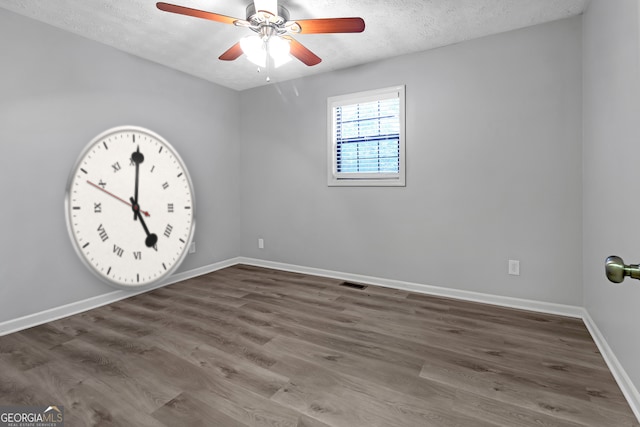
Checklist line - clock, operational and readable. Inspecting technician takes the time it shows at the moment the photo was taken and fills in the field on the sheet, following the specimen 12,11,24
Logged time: 5,00,49
